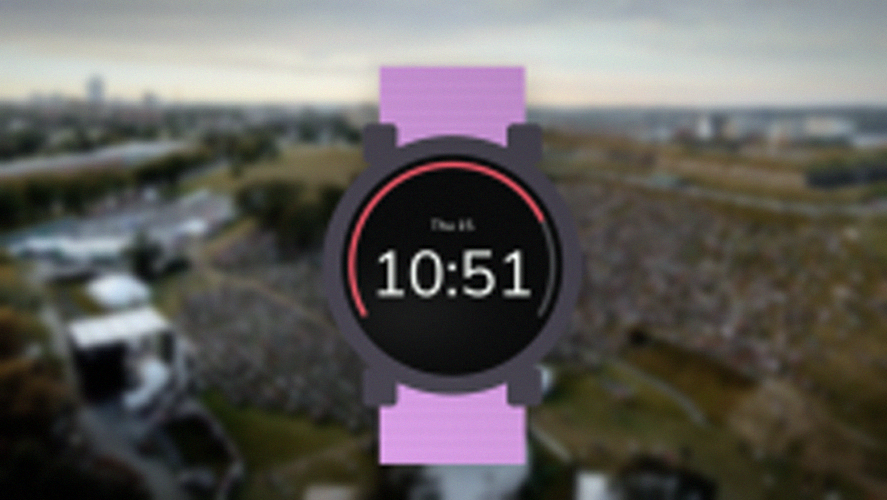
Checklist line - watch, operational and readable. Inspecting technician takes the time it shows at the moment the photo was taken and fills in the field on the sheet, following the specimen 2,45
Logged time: 10,51
